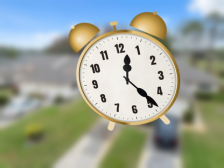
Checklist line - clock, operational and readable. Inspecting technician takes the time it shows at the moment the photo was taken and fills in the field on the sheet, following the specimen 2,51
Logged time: 12,24
